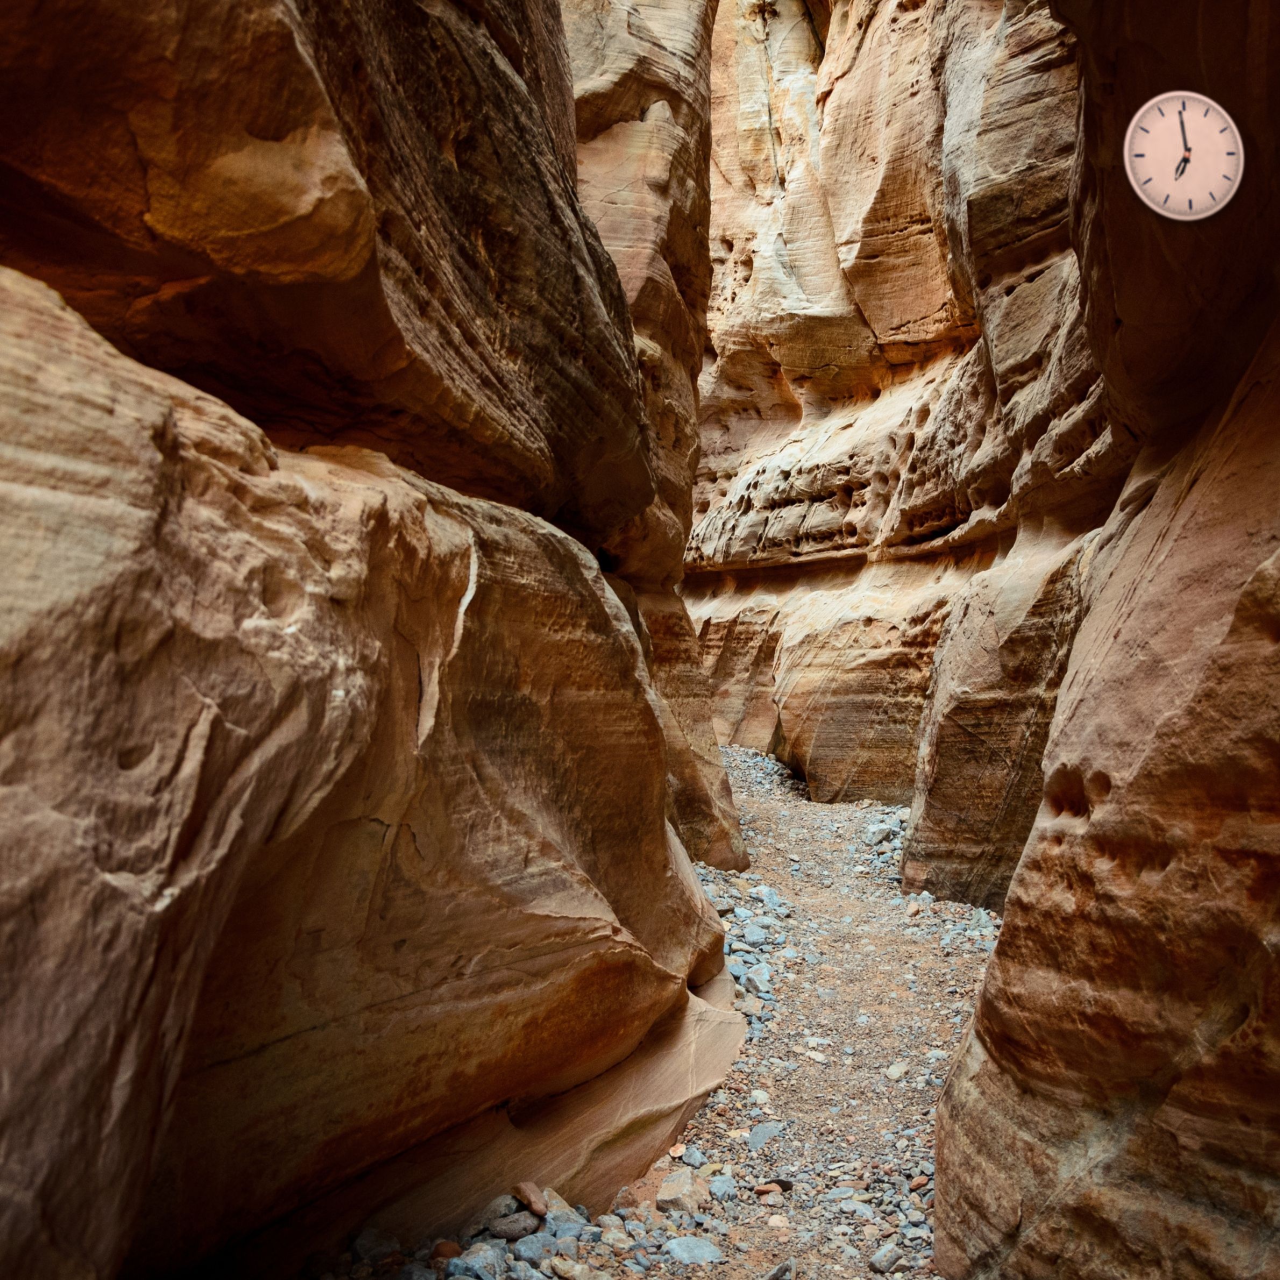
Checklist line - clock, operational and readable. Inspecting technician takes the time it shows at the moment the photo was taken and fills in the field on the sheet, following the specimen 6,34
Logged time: 6,59
